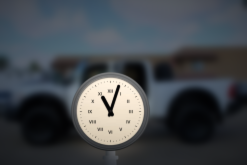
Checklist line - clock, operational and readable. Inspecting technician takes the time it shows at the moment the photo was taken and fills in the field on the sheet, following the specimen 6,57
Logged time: 11,03
